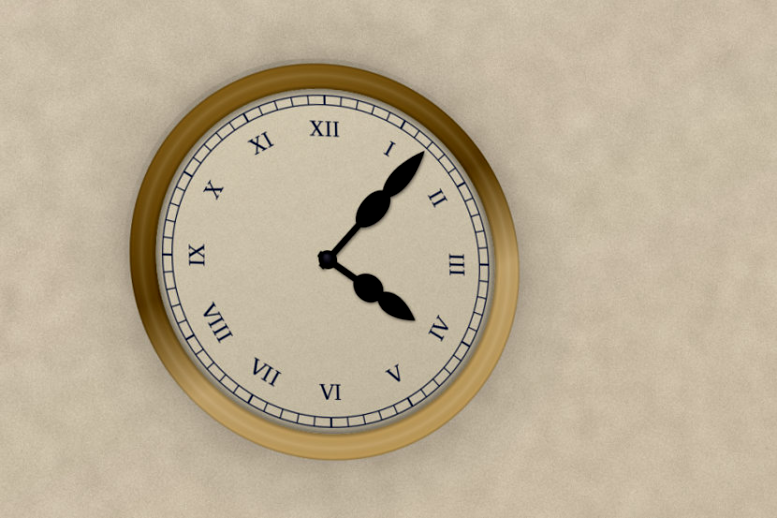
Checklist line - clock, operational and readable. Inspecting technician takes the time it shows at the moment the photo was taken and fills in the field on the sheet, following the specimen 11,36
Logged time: 4,07
